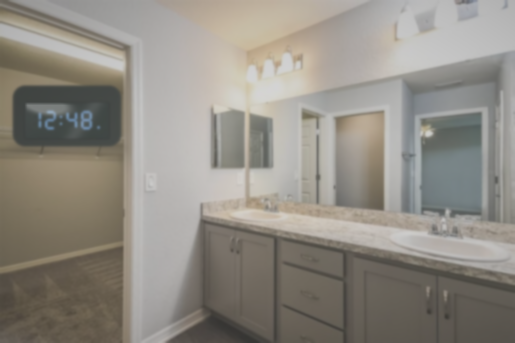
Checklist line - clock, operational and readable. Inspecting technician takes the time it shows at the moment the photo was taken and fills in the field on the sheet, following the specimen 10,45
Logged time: 12,48
